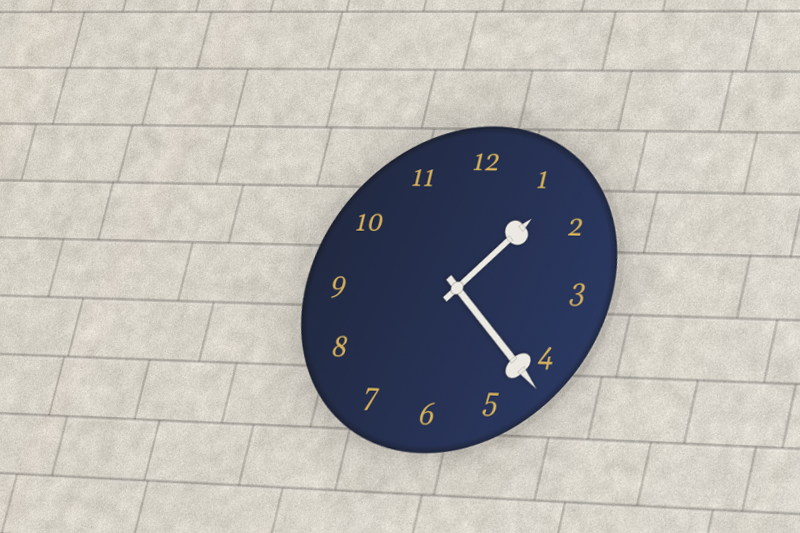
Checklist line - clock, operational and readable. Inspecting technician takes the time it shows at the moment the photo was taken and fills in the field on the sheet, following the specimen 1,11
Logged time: 1,22
